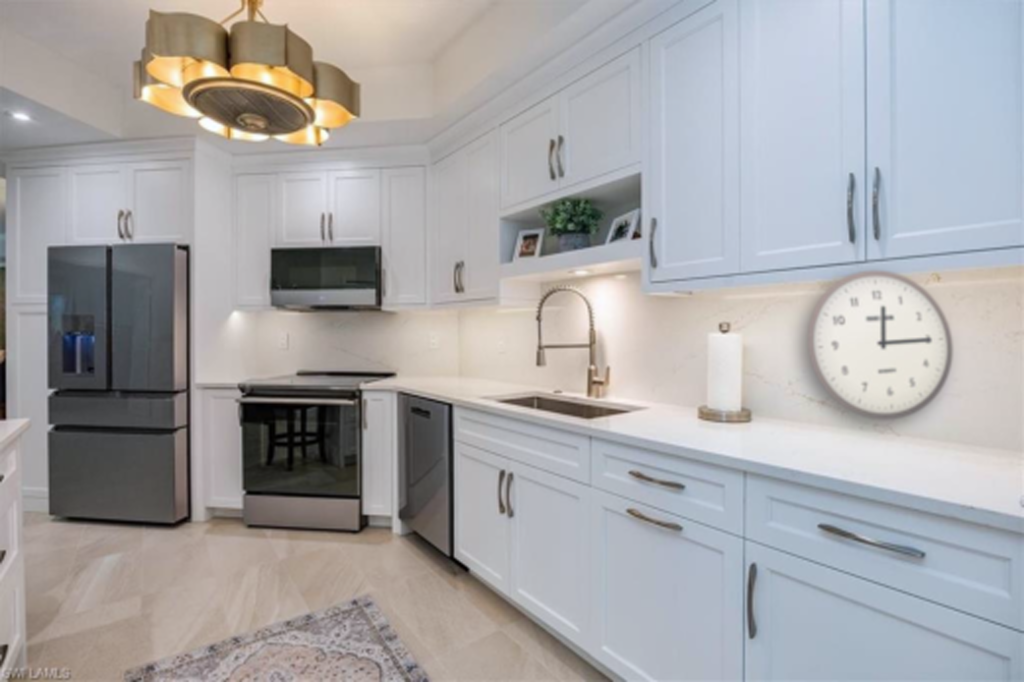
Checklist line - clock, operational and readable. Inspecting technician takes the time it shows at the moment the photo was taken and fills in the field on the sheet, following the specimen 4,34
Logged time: 12,15
